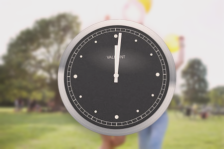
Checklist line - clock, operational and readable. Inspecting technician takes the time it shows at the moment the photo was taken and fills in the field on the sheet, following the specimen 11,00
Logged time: 12,01
